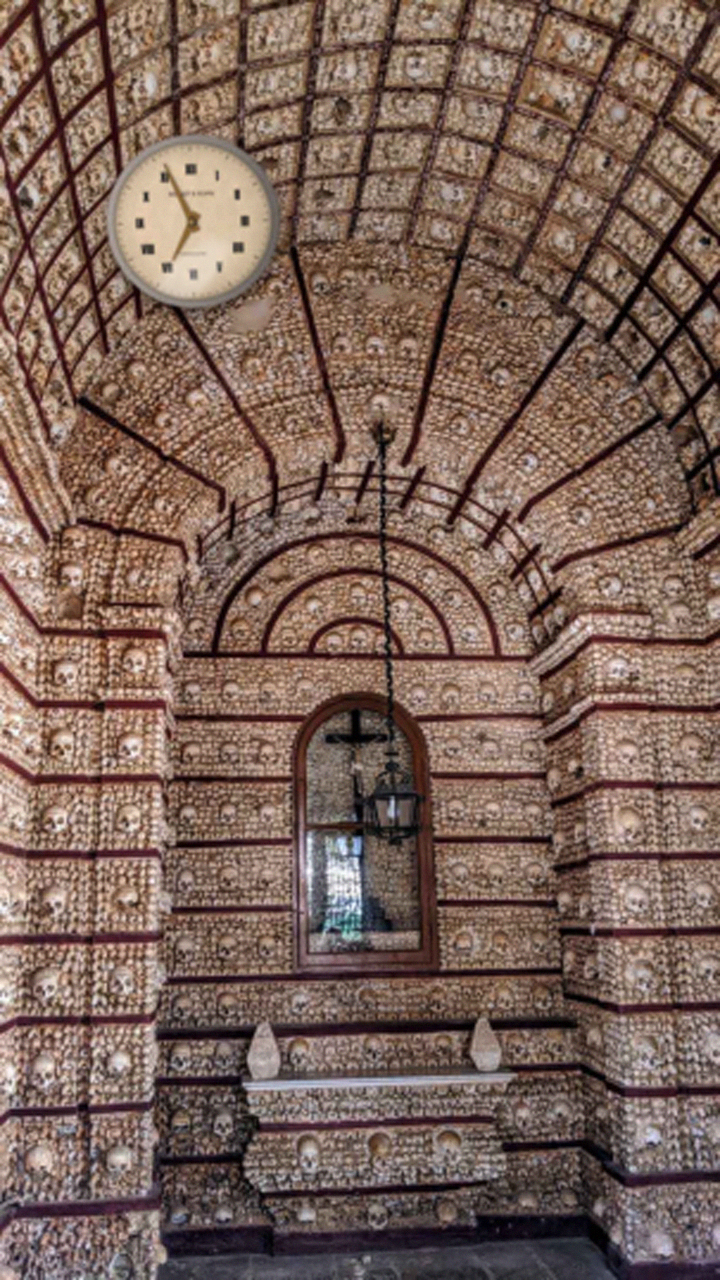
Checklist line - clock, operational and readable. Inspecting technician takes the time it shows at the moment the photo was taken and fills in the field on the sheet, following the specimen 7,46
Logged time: 6,56
